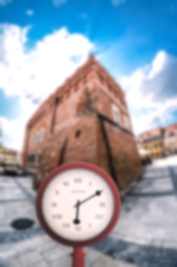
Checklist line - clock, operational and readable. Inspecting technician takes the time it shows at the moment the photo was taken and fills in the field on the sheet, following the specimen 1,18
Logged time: 6,10
